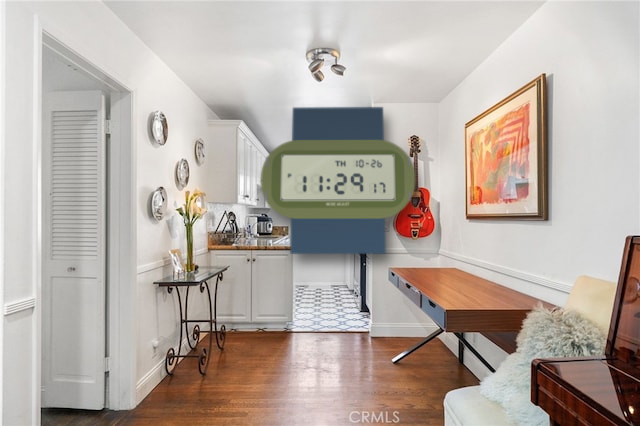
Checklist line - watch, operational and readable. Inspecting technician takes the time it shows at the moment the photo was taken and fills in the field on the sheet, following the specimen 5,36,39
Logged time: 11,29,17
